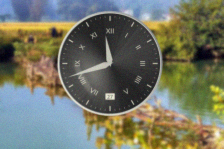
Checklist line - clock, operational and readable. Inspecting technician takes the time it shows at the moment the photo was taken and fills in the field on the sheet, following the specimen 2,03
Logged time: 11,42
